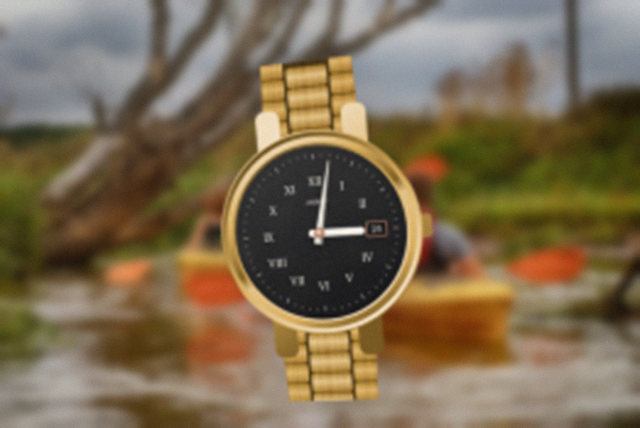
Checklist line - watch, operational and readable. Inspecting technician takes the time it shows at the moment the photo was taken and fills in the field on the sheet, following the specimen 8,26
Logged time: 3,02
